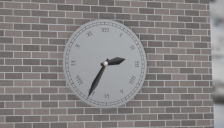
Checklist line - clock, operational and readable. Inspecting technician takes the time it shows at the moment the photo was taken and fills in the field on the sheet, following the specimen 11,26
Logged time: 2,35
